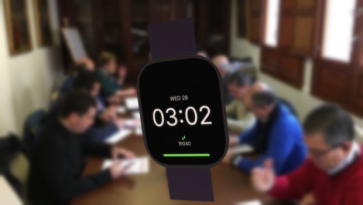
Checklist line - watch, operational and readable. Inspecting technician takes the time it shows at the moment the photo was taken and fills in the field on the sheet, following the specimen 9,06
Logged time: 3,02
